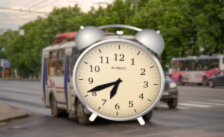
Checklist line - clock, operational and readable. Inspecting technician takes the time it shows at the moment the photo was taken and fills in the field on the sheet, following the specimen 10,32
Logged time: 6,41
